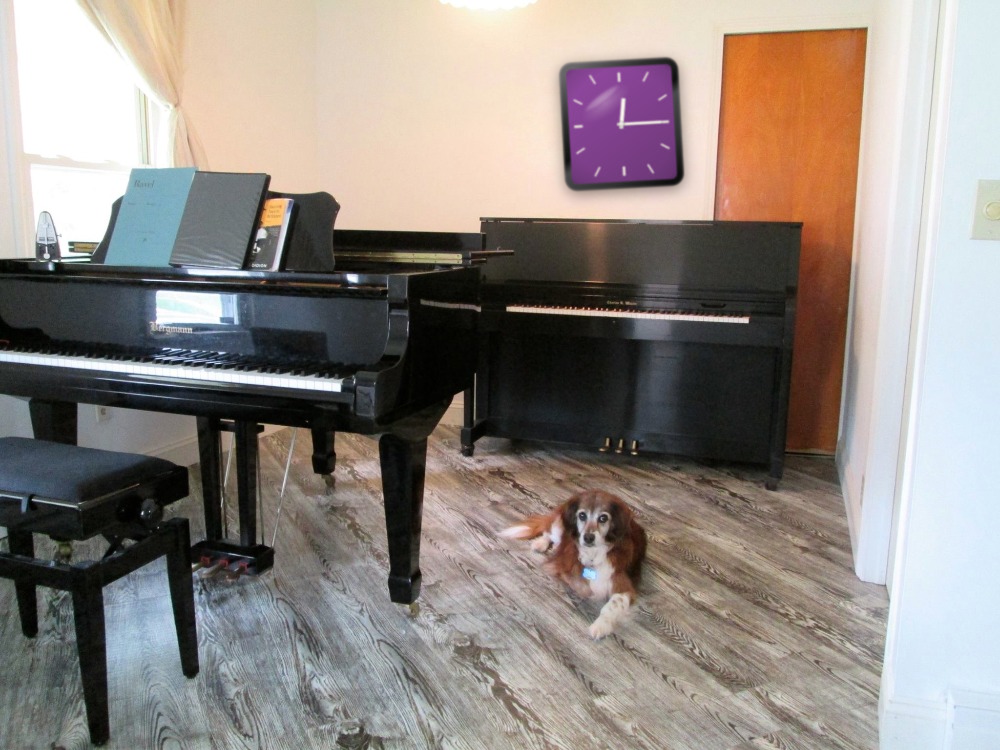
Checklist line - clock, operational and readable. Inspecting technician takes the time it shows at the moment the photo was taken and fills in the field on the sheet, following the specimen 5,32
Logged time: 12,15
